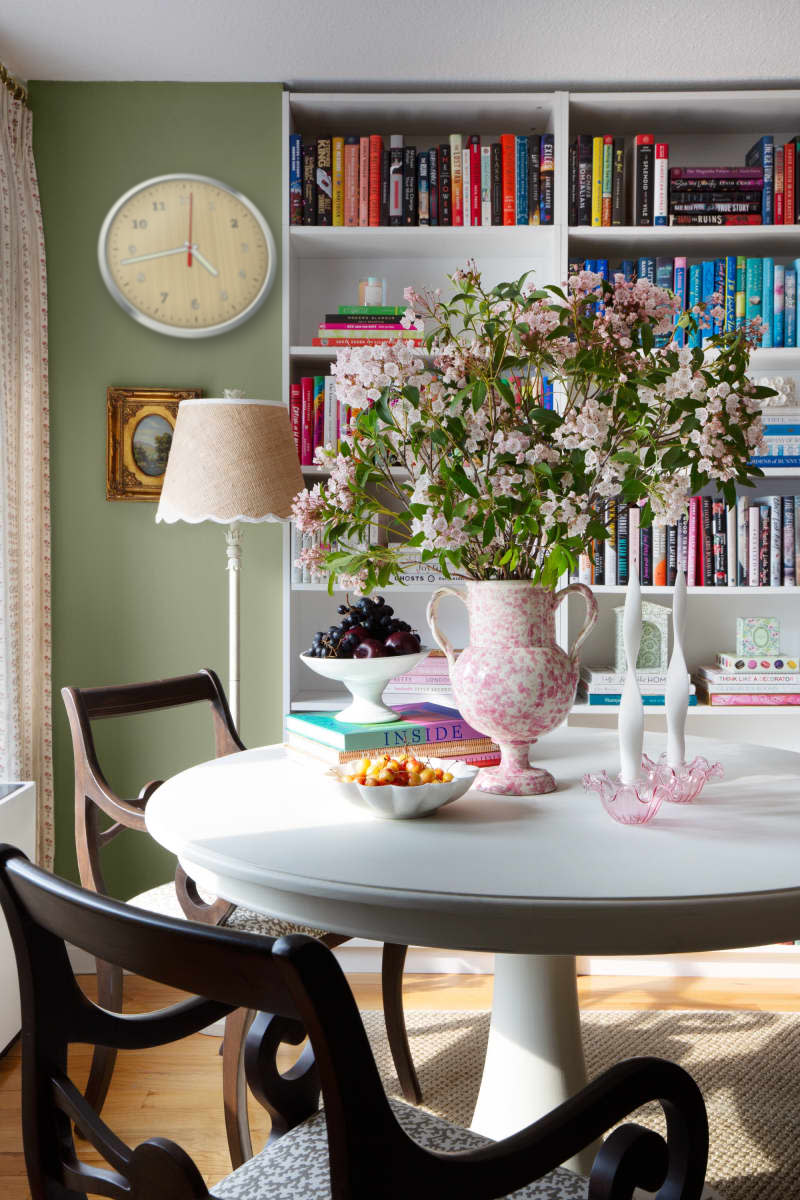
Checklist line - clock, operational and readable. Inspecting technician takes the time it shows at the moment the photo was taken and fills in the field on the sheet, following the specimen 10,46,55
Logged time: 4,43,01
